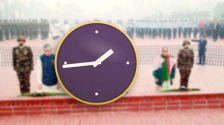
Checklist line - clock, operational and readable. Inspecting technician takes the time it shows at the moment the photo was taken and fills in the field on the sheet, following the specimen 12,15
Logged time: 1,44
